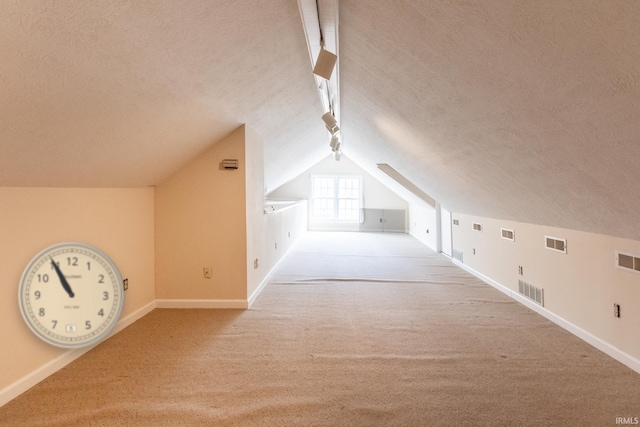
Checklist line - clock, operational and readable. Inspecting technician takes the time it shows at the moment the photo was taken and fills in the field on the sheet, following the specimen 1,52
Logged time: 10,55
